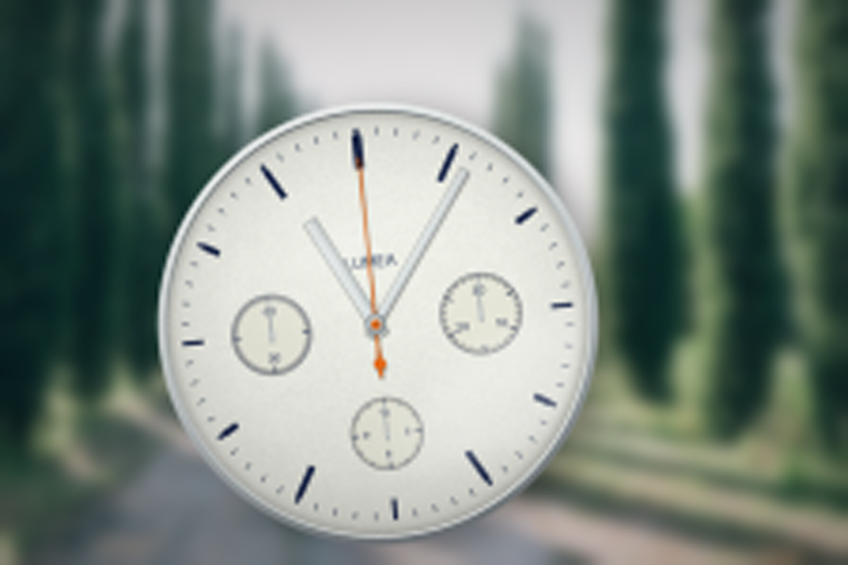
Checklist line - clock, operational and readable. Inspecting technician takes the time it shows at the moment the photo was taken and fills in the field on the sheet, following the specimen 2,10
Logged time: 11,06
